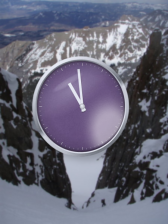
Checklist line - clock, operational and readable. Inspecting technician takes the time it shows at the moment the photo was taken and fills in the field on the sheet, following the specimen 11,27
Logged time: 10,59
